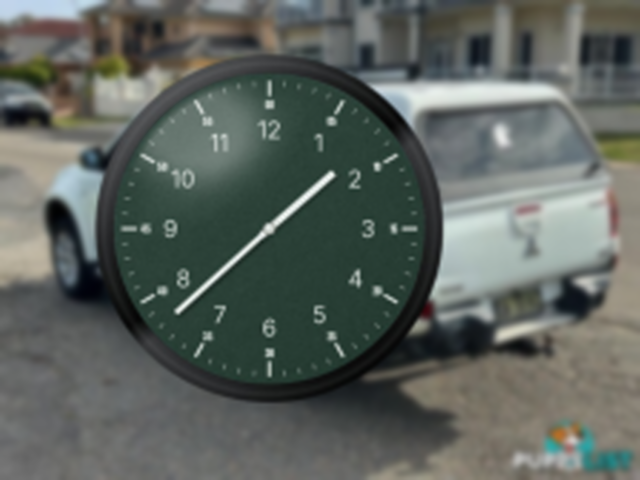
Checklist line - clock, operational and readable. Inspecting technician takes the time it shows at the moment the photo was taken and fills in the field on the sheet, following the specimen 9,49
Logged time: 1,38
